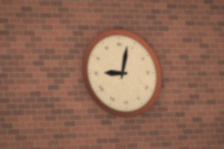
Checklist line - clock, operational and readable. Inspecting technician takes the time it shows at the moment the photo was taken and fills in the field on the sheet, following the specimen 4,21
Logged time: 9,03
